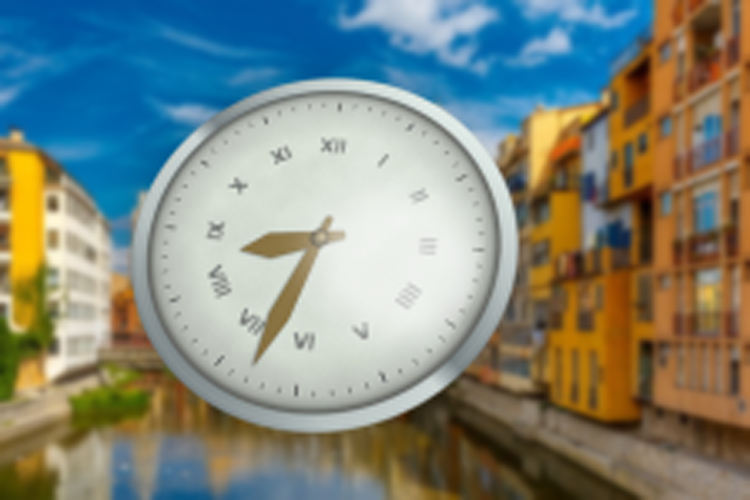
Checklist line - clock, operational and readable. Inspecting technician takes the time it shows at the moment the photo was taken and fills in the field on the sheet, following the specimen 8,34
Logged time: 8,33
